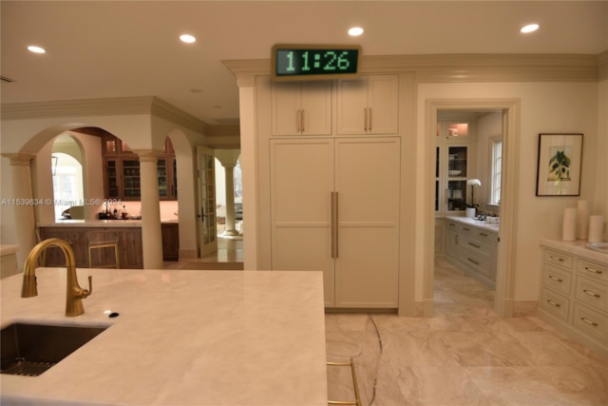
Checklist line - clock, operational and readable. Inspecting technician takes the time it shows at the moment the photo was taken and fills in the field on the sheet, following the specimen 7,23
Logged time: 11,26
